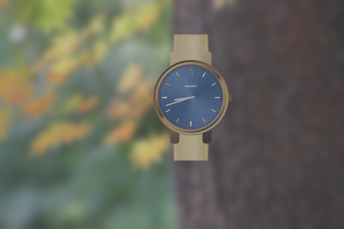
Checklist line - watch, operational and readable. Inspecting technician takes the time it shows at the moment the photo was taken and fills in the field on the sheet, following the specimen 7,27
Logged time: 8,42
